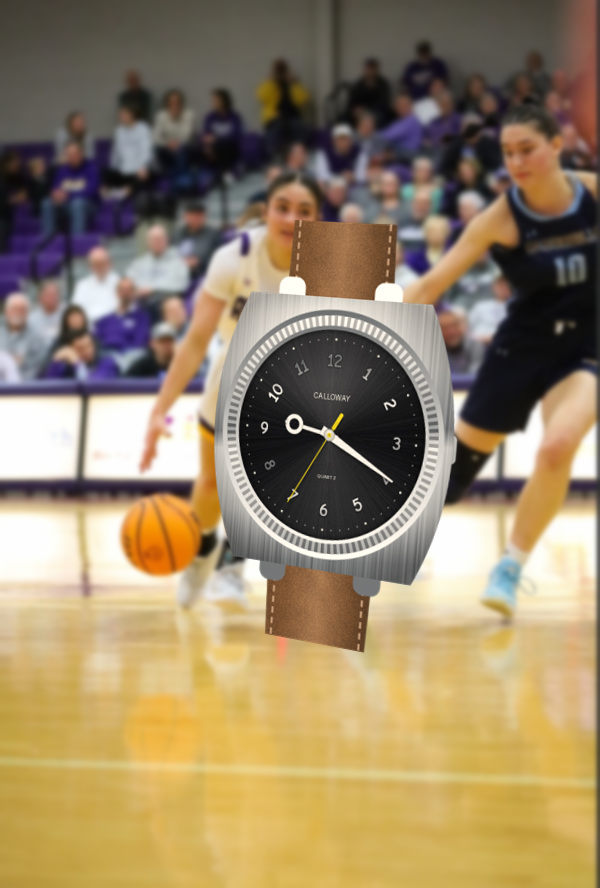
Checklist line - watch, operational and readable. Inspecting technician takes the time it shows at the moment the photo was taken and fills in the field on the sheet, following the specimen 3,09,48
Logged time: 9,19,35
